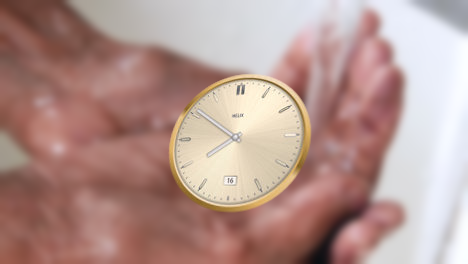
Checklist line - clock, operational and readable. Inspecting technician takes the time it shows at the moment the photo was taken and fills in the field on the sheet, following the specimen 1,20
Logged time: 7,51
